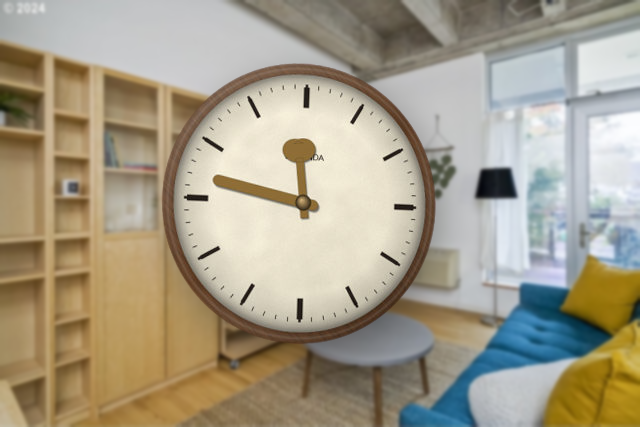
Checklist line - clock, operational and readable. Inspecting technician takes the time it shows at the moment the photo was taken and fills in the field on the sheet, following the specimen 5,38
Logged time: 11,47
